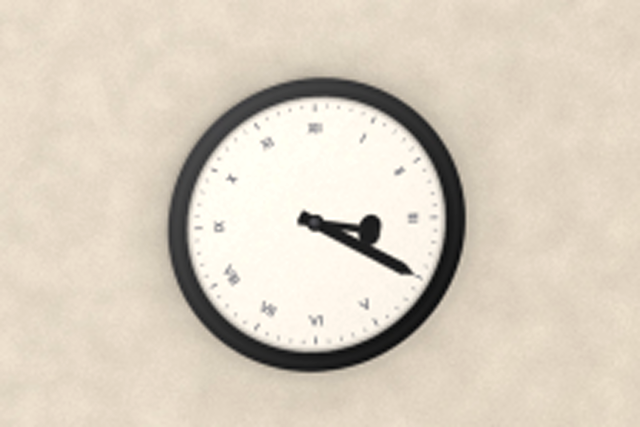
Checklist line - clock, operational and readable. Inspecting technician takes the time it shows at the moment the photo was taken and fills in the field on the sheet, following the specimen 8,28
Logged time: 3,20
